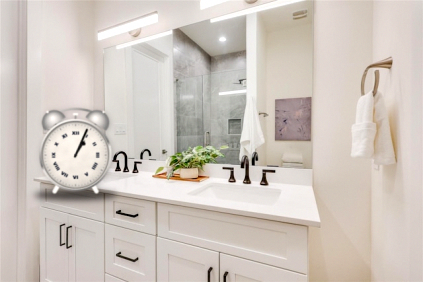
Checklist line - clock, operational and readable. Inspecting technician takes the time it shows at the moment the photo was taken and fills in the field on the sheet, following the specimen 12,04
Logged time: 1,04
